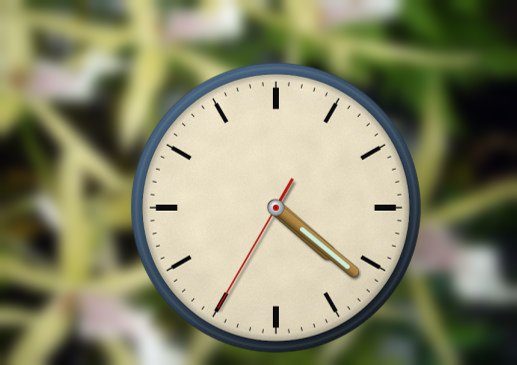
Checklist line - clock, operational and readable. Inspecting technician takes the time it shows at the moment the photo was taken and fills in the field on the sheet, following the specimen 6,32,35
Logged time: 4,21,35
